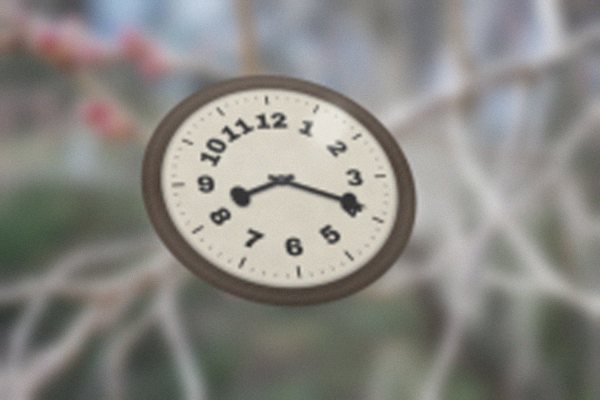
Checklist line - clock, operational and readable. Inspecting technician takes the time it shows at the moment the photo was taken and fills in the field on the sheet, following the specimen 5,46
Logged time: 8,19
